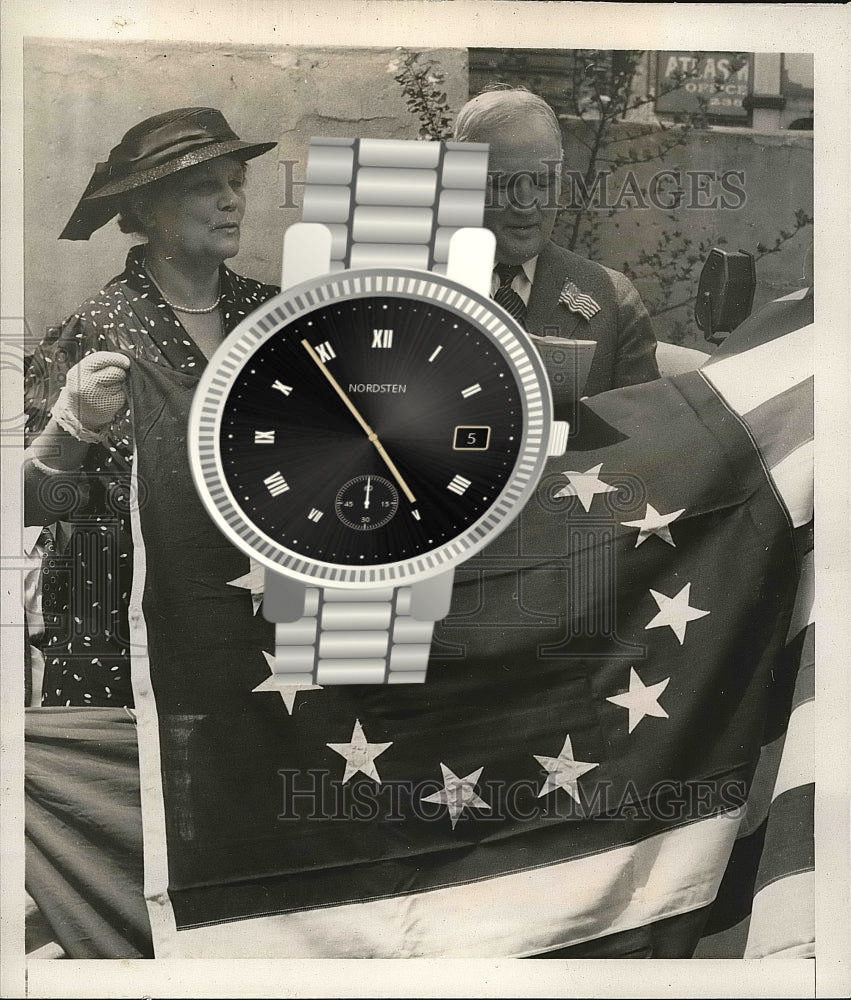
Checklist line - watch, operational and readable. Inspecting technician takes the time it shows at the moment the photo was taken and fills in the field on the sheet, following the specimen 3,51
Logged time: 4,54
